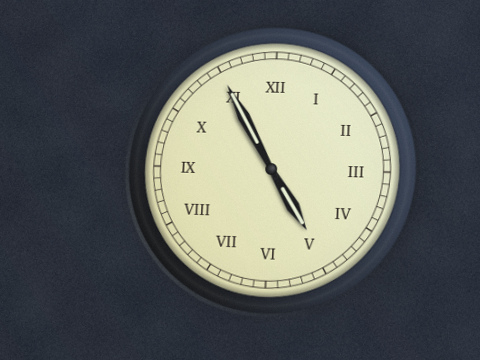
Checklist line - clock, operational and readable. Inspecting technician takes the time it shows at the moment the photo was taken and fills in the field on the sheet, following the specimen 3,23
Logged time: 4,55
